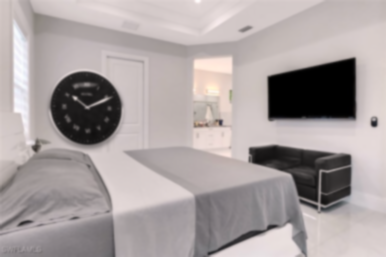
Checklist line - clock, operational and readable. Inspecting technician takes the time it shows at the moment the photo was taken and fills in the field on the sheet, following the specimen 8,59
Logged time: 10,11
